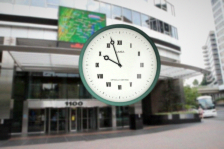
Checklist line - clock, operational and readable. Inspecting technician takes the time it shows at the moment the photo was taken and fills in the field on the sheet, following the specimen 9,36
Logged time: 9,57
